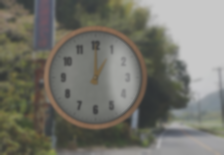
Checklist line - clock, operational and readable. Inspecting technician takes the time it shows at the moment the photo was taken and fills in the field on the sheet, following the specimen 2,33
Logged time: 1,00
